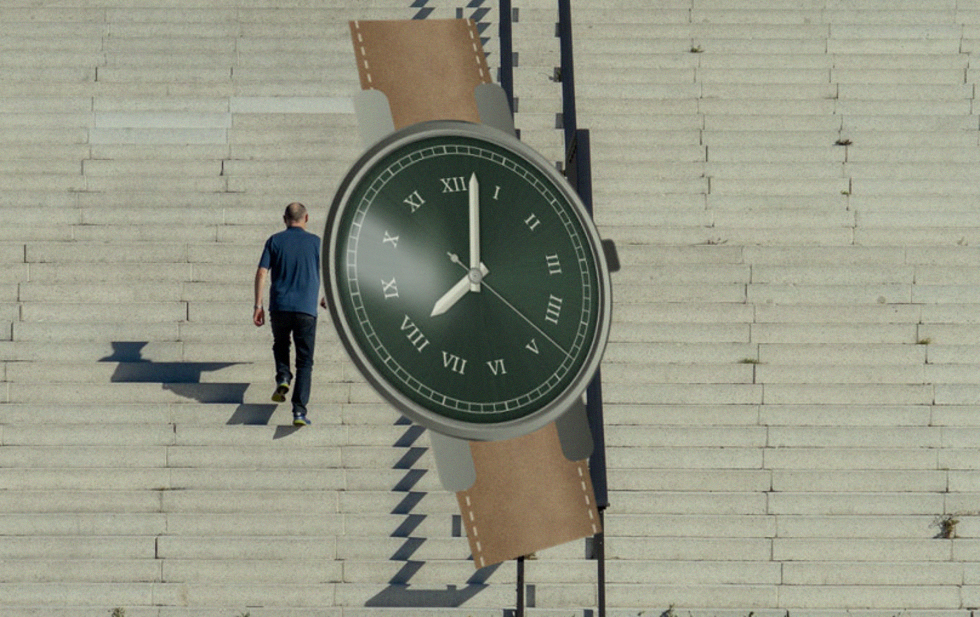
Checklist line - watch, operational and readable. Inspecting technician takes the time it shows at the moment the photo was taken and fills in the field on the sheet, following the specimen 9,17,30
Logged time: 8,02,23
